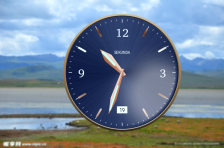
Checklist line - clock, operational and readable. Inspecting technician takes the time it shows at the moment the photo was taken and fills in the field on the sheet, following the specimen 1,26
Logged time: 10,33
